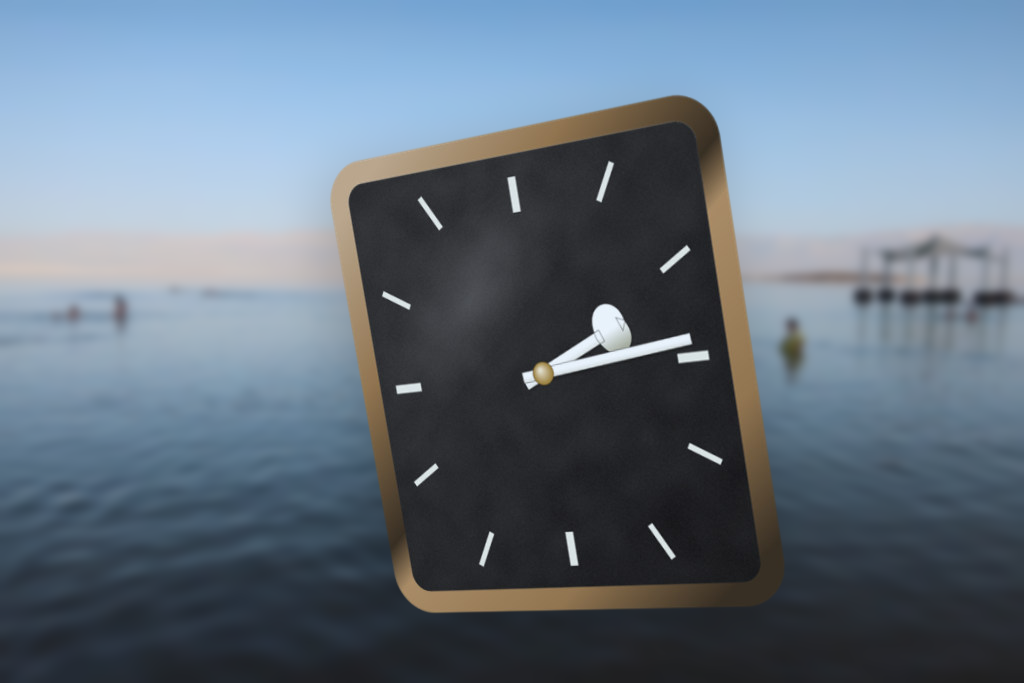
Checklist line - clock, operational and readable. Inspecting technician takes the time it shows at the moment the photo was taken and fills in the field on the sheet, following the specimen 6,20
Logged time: 2,14
